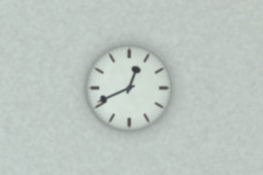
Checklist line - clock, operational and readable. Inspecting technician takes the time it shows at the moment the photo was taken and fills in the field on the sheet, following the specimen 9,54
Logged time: 12,41
